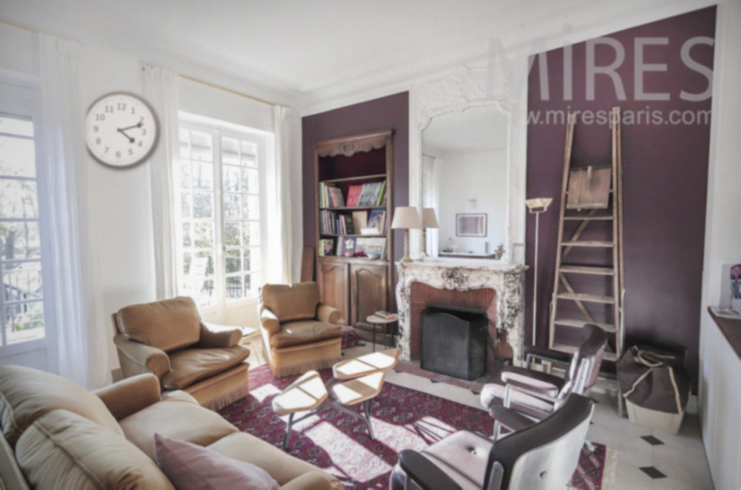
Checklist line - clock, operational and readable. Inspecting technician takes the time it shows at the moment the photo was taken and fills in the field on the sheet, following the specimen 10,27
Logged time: 4,12
